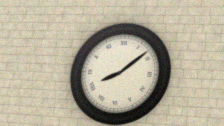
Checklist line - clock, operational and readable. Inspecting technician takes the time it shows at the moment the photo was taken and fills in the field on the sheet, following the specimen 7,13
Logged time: 8,08
